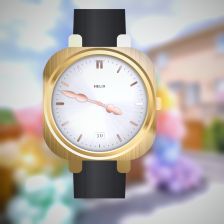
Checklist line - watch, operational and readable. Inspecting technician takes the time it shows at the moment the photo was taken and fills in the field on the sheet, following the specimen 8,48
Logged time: 3,48
